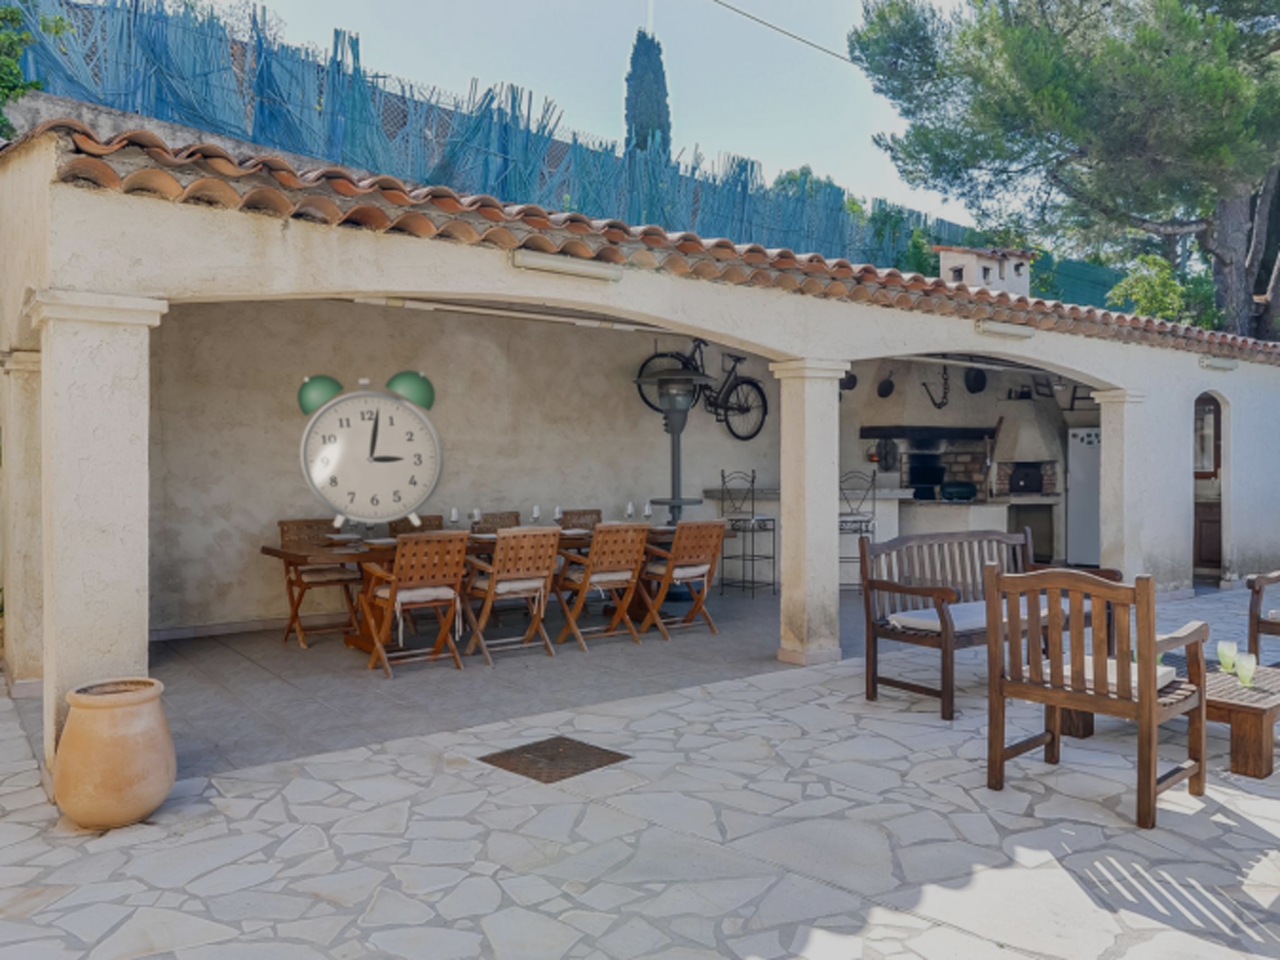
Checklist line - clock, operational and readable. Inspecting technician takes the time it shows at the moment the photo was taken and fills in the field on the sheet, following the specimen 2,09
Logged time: 3,02
